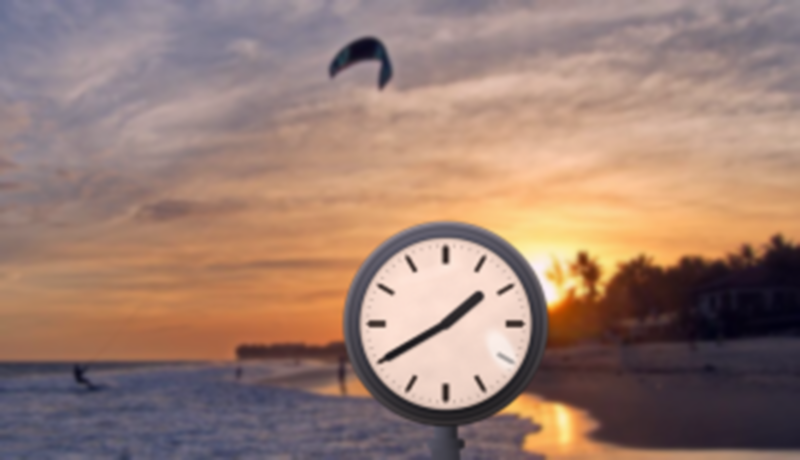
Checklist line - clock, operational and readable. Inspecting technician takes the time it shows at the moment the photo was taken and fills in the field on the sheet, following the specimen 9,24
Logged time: 1,40
